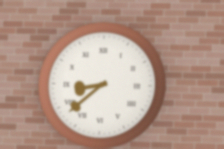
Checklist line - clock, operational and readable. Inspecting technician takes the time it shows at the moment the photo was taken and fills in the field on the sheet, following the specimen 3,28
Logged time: 8,38
